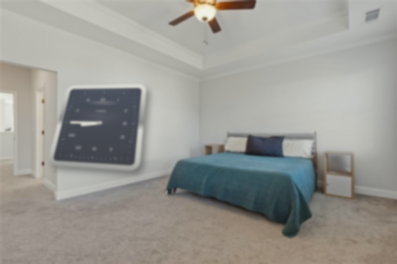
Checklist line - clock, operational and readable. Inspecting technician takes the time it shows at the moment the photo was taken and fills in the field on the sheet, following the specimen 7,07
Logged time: 8,45
